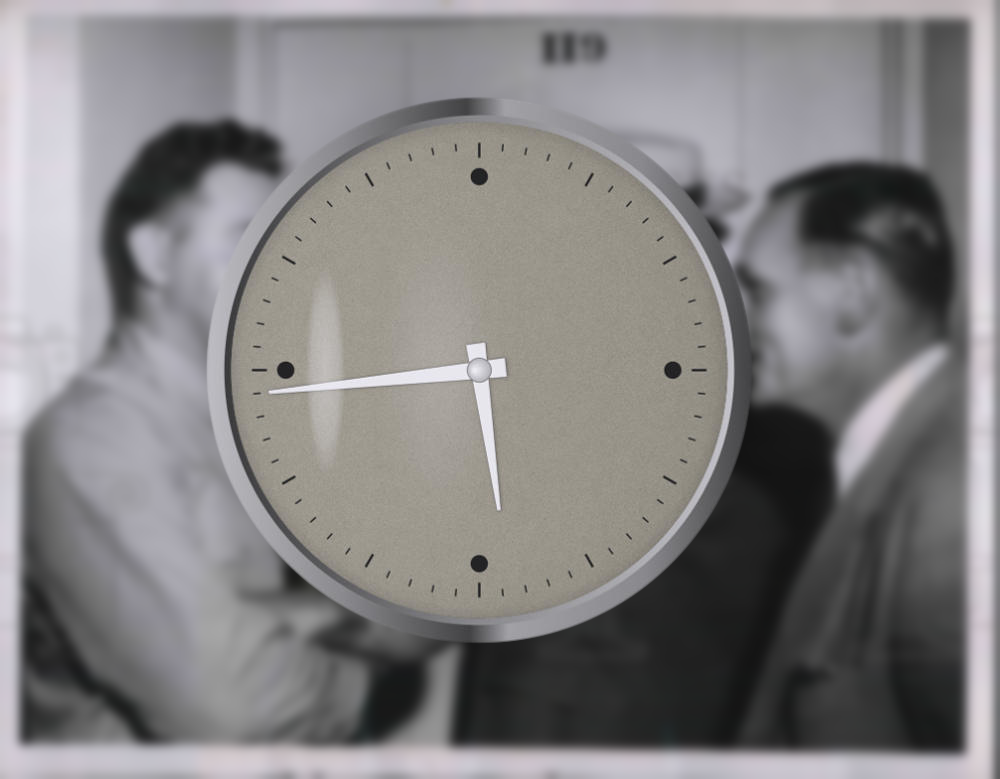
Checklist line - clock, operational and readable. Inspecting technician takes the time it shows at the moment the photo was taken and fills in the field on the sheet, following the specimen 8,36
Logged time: 5,44
